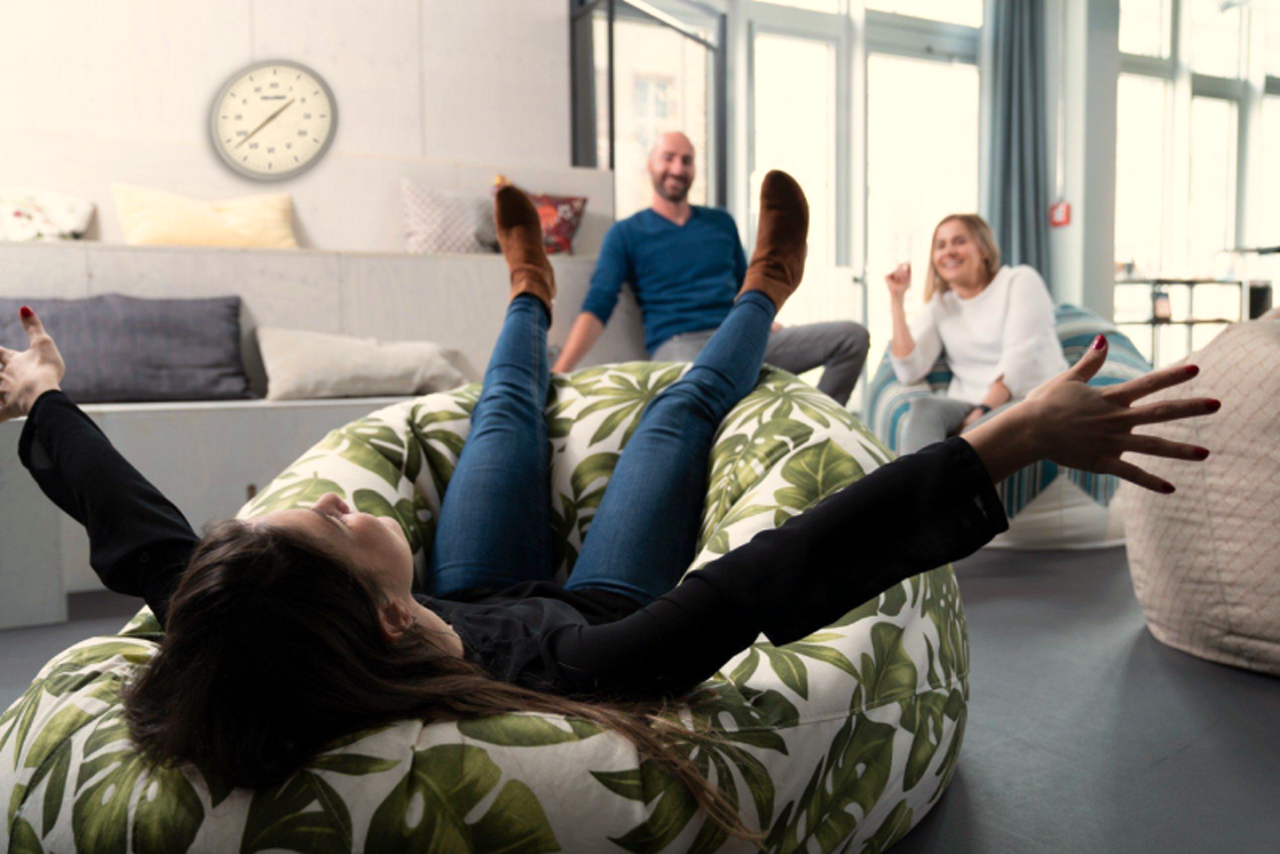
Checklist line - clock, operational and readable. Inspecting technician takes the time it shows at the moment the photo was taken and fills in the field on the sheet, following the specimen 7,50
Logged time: 1,38
